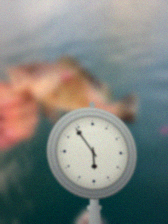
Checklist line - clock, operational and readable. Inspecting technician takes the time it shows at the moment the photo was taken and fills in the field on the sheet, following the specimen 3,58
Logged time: 5,54
